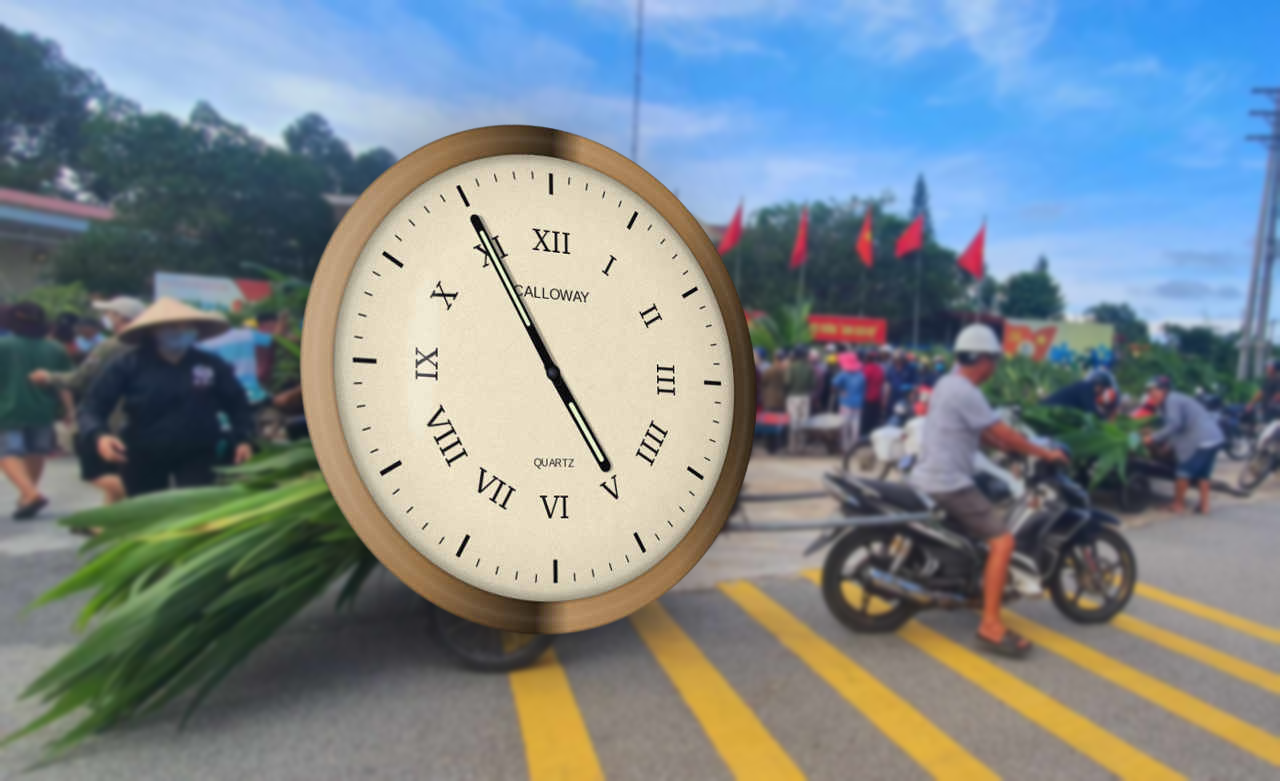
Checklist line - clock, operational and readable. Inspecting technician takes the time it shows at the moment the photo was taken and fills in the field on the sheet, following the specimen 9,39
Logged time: 4,55
